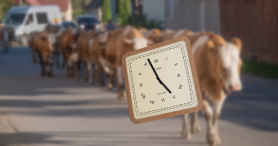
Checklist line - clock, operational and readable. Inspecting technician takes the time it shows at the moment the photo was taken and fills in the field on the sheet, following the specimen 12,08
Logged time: 4,57
